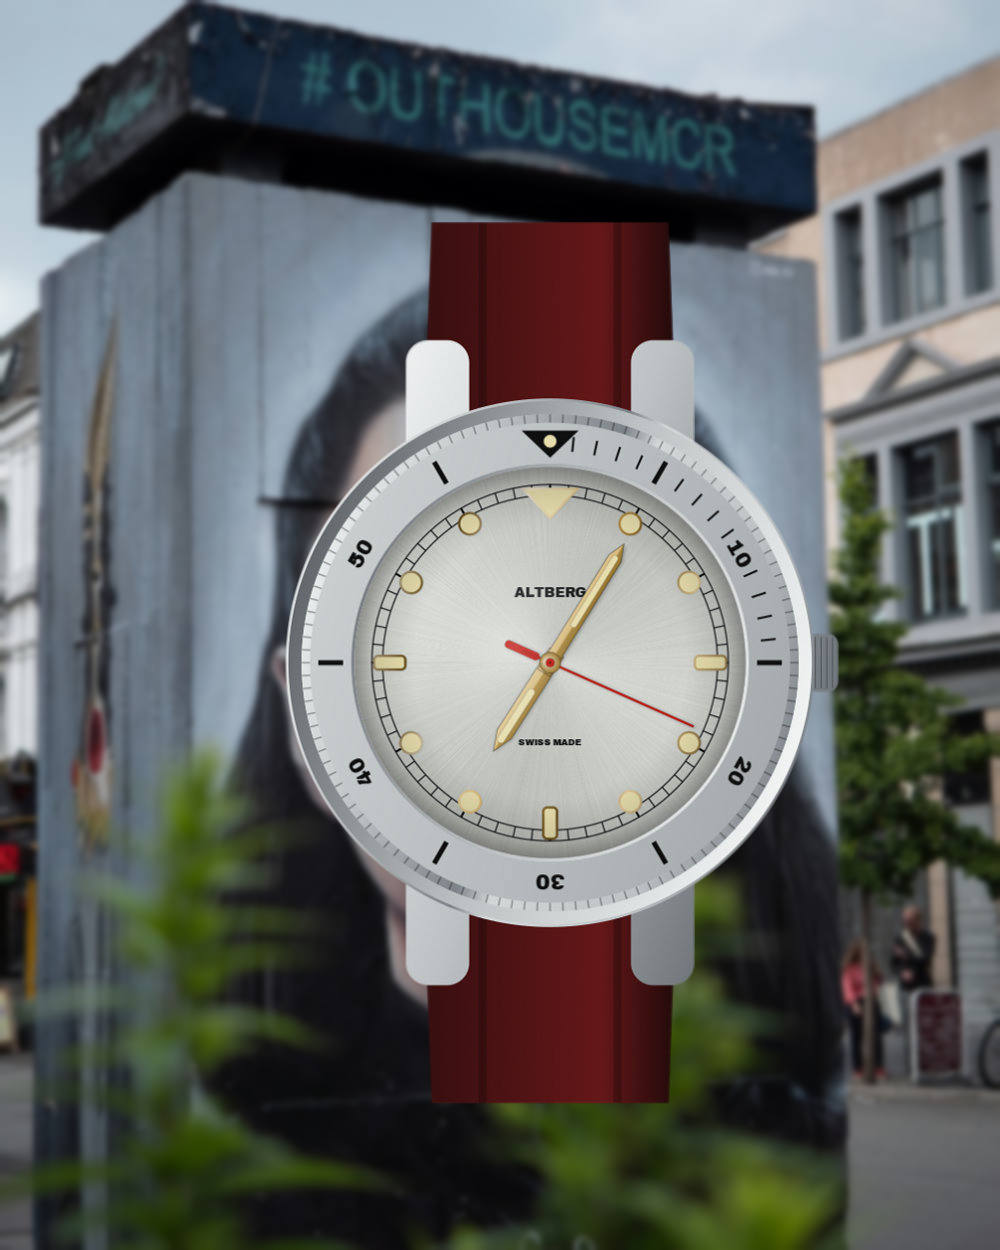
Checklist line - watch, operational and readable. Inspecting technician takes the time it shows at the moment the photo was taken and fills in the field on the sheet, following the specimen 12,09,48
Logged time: 7,05,19
